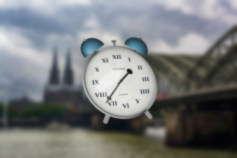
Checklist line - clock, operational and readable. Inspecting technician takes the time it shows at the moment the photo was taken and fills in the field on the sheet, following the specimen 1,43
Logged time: 1,37
